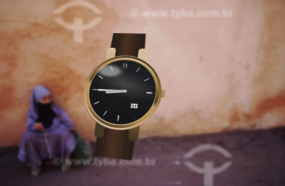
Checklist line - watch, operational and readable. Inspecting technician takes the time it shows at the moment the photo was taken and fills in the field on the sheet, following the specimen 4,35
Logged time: 8,45
